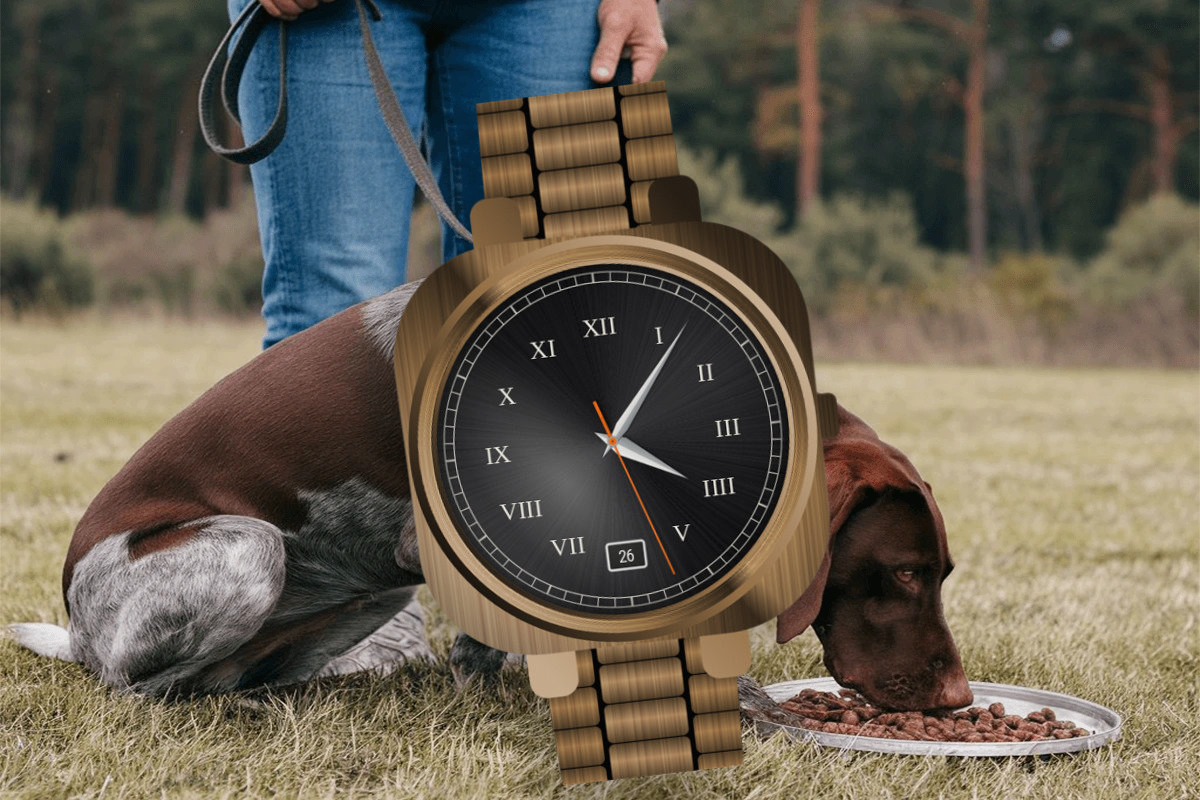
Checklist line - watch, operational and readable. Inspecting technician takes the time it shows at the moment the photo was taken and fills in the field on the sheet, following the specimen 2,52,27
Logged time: 4,06,27
